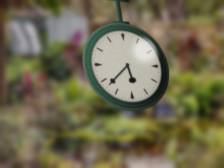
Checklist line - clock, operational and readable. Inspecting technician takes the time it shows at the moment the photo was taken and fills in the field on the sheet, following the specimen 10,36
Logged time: 5,38
